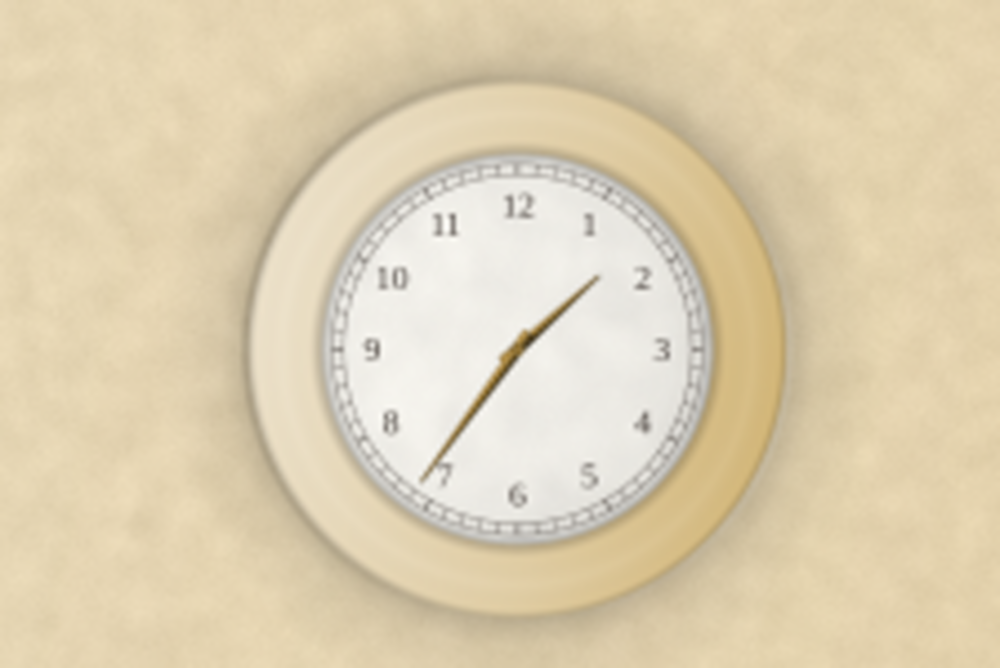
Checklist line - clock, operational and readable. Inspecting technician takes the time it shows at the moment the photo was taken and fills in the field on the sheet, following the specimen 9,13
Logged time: 1,36
